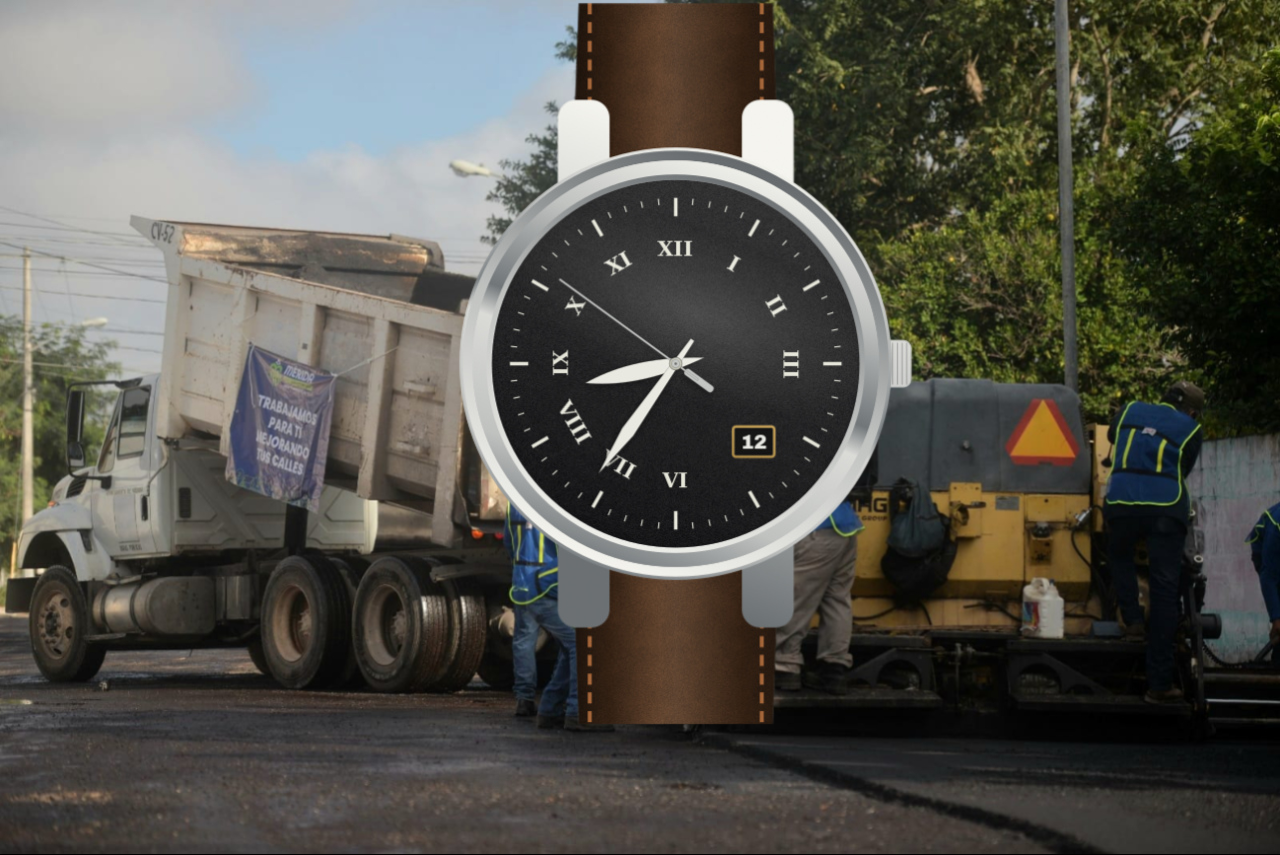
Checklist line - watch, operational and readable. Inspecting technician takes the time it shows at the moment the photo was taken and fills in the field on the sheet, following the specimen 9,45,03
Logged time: 8,35,51
